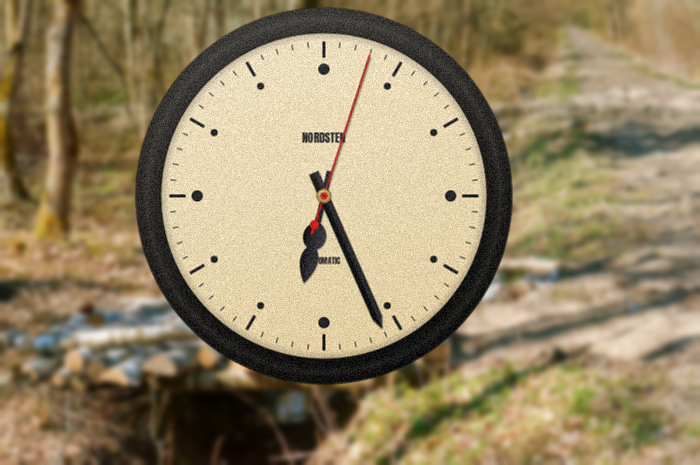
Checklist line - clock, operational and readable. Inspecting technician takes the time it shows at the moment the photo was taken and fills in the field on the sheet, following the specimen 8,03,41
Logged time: 6,26,03
